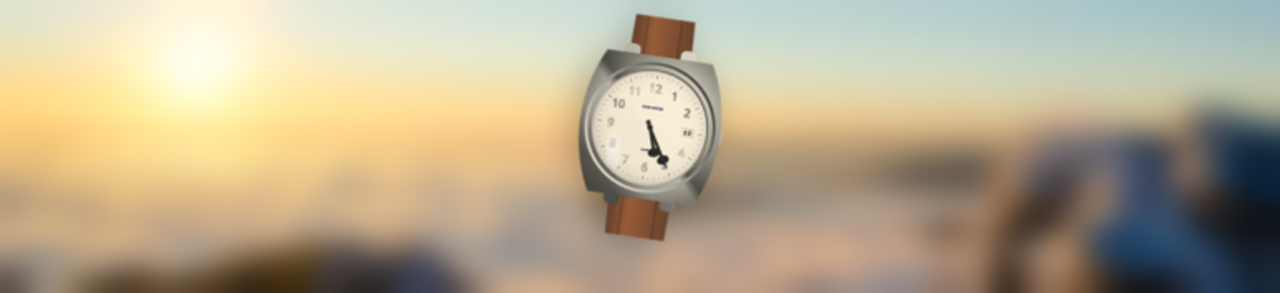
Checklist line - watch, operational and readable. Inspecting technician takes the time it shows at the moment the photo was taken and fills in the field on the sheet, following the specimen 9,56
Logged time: 5,25
